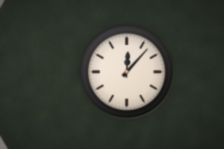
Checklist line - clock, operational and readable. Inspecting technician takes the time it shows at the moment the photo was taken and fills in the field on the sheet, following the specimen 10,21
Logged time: 12,07
